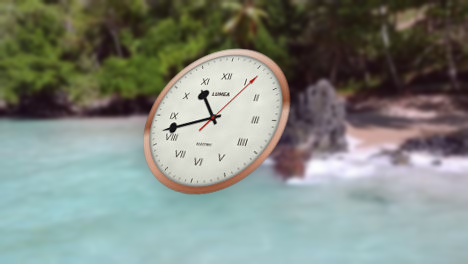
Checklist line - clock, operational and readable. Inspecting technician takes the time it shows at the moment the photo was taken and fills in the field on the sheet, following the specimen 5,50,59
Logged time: 10,42,06
